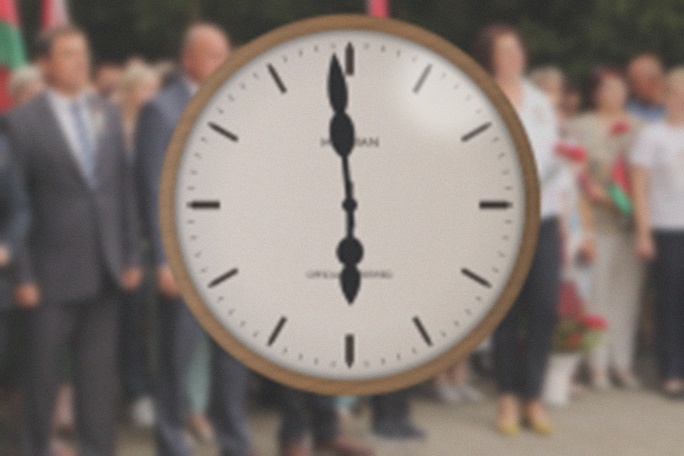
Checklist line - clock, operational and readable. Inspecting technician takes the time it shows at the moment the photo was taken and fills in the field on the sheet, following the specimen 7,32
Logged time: 5,59
